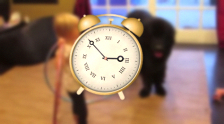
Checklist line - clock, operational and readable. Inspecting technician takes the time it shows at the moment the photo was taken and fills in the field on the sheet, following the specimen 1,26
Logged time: 2,52
